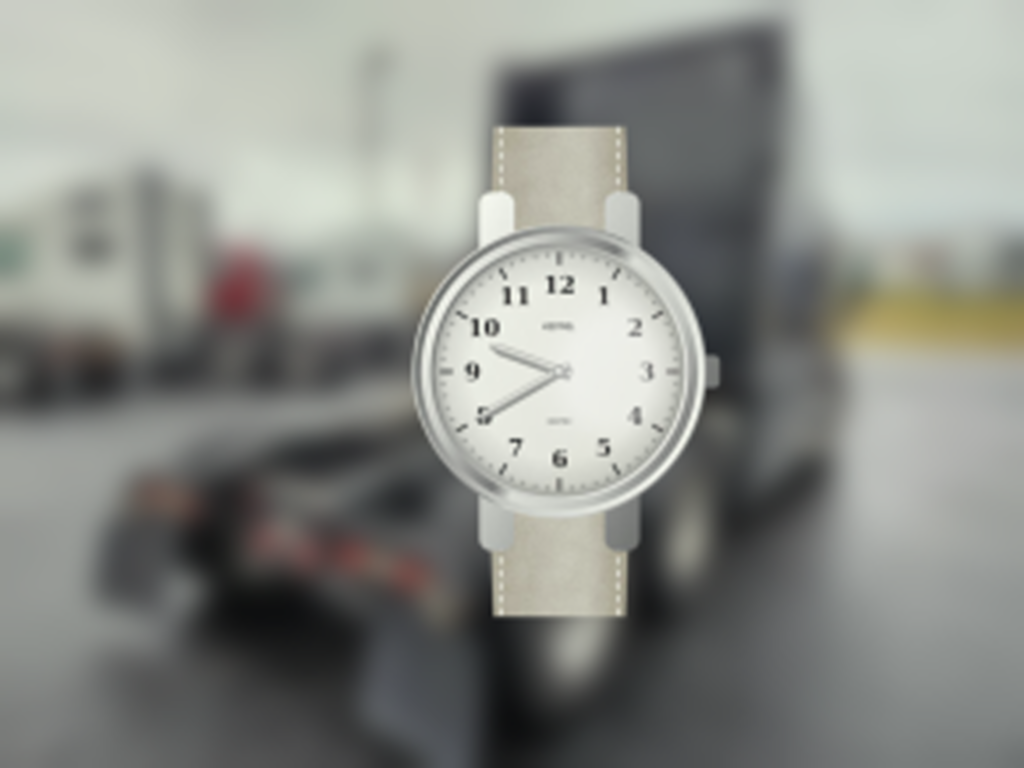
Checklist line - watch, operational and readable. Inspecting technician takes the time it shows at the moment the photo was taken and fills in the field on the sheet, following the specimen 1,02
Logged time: 9,40
